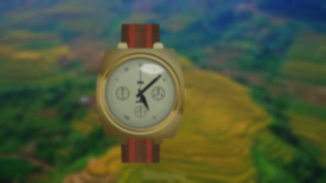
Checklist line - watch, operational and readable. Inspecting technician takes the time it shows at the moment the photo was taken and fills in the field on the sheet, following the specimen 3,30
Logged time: 5,08
